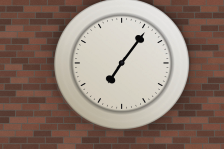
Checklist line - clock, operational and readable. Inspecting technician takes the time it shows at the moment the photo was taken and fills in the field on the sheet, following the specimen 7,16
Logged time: 7,06
